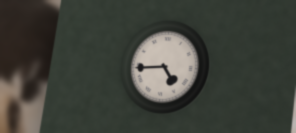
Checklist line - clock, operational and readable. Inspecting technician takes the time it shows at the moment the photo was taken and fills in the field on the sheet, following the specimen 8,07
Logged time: 4,44
